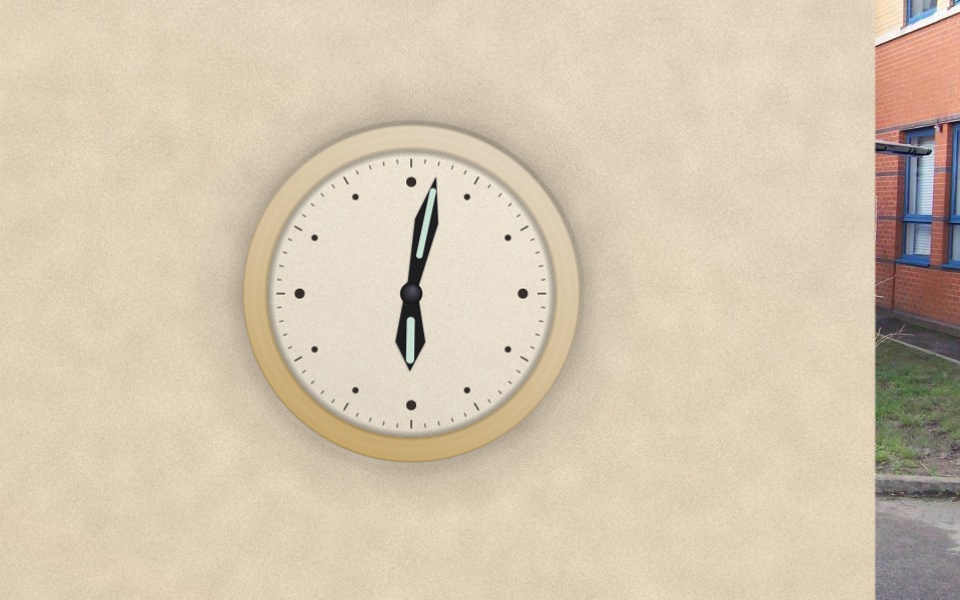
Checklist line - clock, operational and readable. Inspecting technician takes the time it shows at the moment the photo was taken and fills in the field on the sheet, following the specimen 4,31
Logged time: 6,02
